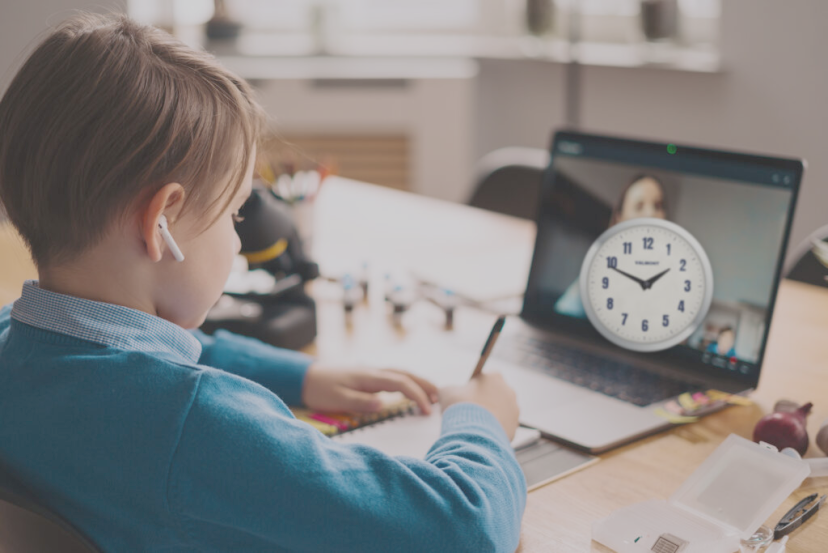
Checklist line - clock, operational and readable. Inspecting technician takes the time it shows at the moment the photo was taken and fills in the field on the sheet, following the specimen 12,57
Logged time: 1,49
